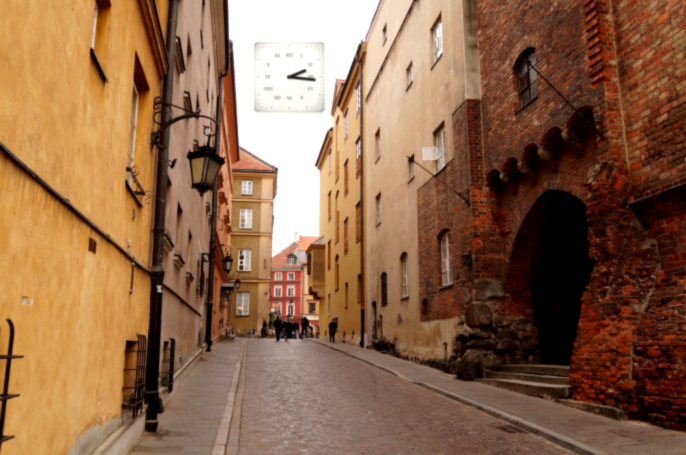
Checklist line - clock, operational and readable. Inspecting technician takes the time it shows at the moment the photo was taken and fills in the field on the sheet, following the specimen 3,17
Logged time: 2,16
